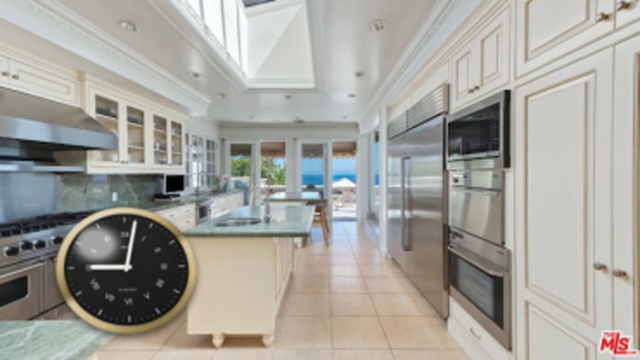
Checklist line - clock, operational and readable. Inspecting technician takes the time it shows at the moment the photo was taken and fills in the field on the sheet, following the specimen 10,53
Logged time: 9,02
